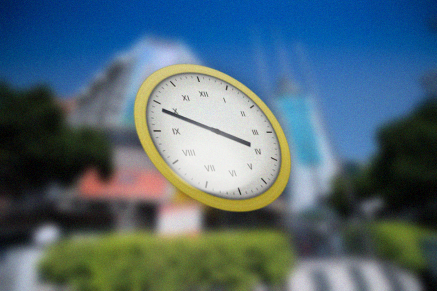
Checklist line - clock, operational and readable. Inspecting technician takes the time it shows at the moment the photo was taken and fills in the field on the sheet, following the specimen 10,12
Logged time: 3,49
